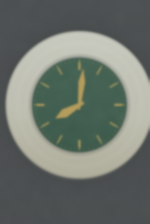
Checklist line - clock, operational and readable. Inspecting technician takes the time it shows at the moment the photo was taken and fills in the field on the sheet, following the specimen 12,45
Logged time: 8,01
